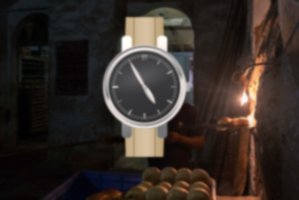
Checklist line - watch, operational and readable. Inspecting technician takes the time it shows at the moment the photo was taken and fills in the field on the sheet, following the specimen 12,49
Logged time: 4,55
